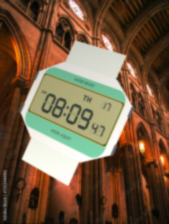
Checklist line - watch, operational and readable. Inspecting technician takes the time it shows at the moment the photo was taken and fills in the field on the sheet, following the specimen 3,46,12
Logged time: 8,09,47
